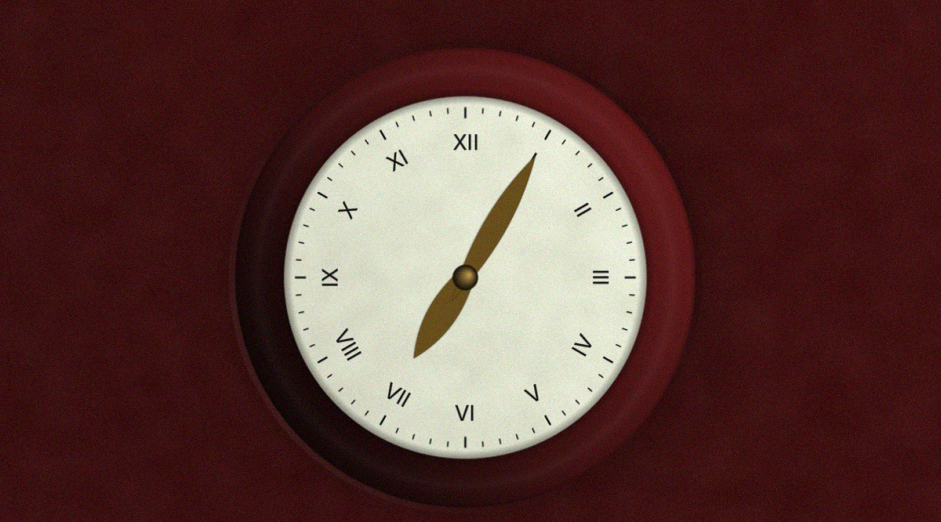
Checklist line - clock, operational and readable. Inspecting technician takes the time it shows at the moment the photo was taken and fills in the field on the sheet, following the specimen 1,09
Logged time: 7,05
